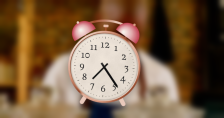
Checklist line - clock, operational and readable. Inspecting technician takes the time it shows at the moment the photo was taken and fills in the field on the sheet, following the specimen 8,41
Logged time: 7,24
